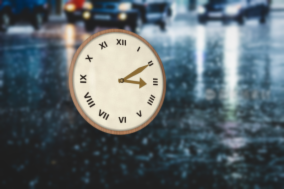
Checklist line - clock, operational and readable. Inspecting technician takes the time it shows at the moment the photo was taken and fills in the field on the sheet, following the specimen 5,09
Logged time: 3,10
